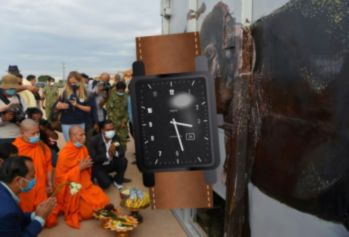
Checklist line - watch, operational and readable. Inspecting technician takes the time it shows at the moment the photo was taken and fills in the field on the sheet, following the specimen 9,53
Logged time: 3,28
